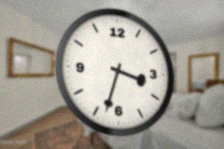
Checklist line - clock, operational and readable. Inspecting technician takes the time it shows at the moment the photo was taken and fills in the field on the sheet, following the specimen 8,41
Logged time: 3,33
